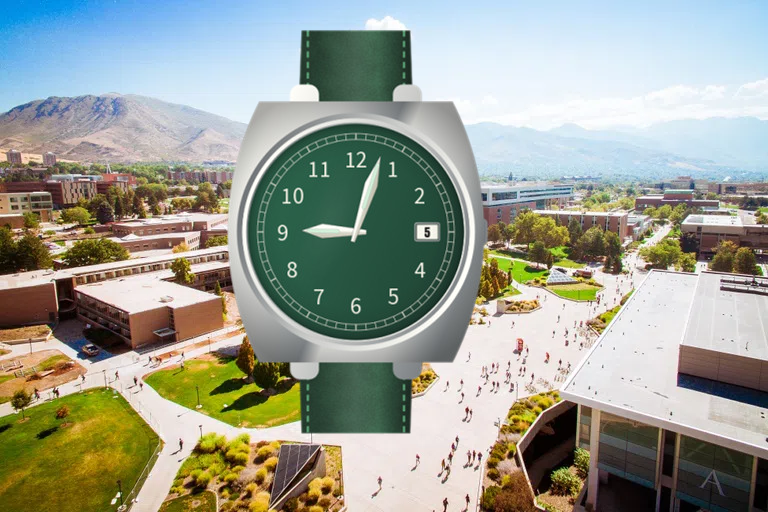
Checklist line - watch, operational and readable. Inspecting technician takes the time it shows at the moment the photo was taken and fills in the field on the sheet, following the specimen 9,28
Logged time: 9,03
